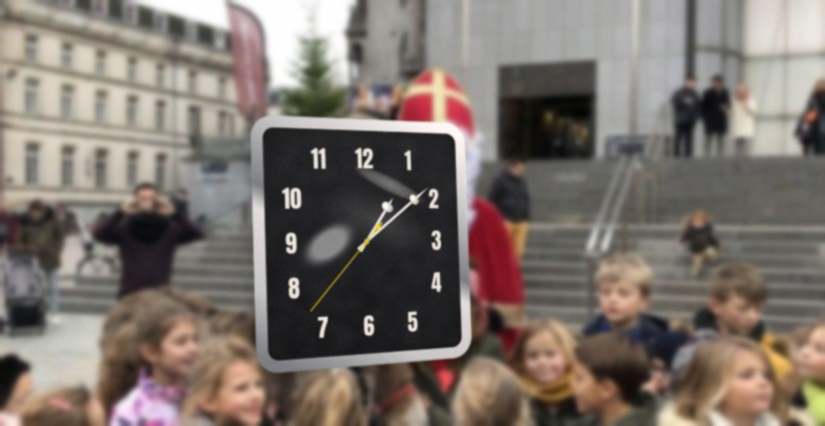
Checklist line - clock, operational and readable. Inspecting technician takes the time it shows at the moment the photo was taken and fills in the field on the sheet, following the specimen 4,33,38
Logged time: 1,08,37
